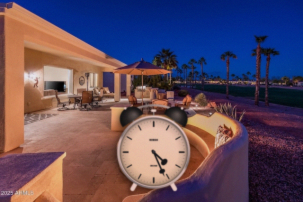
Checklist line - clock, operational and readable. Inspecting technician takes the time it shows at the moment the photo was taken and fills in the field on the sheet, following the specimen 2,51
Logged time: 4,26
